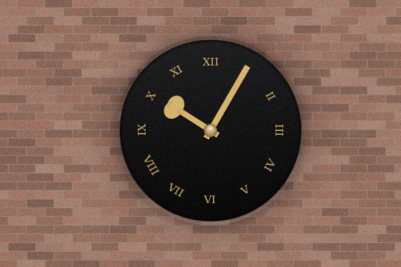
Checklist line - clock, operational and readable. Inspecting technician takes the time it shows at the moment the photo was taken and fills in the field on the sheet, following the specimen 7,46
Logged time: 10,05
